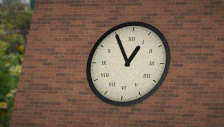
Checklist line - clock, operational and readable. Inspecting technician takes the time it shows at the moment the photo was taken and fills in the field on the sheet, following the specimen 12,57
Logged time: 12,55
